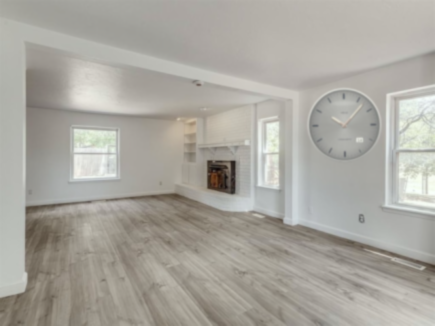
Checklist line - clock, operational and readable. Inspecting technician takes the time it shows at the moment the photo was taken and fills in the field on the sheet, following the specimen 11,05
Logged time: 10,07
